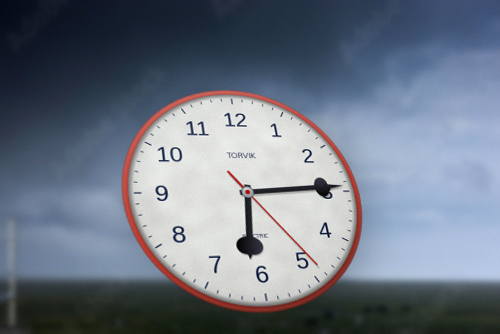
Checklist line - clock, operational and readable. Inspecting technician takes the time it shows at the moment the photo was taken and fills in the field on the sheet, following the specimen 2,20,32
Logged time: 6,14,24
